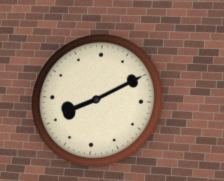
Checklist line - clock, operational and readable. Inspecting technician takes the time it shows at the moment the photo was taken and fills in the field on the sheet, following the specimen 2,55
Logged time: 8,10
